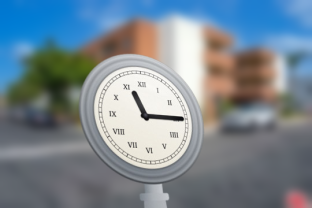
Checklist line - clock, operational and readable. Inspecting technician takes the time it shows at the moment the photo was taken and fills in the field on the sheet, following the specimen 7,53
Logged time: 11,15
